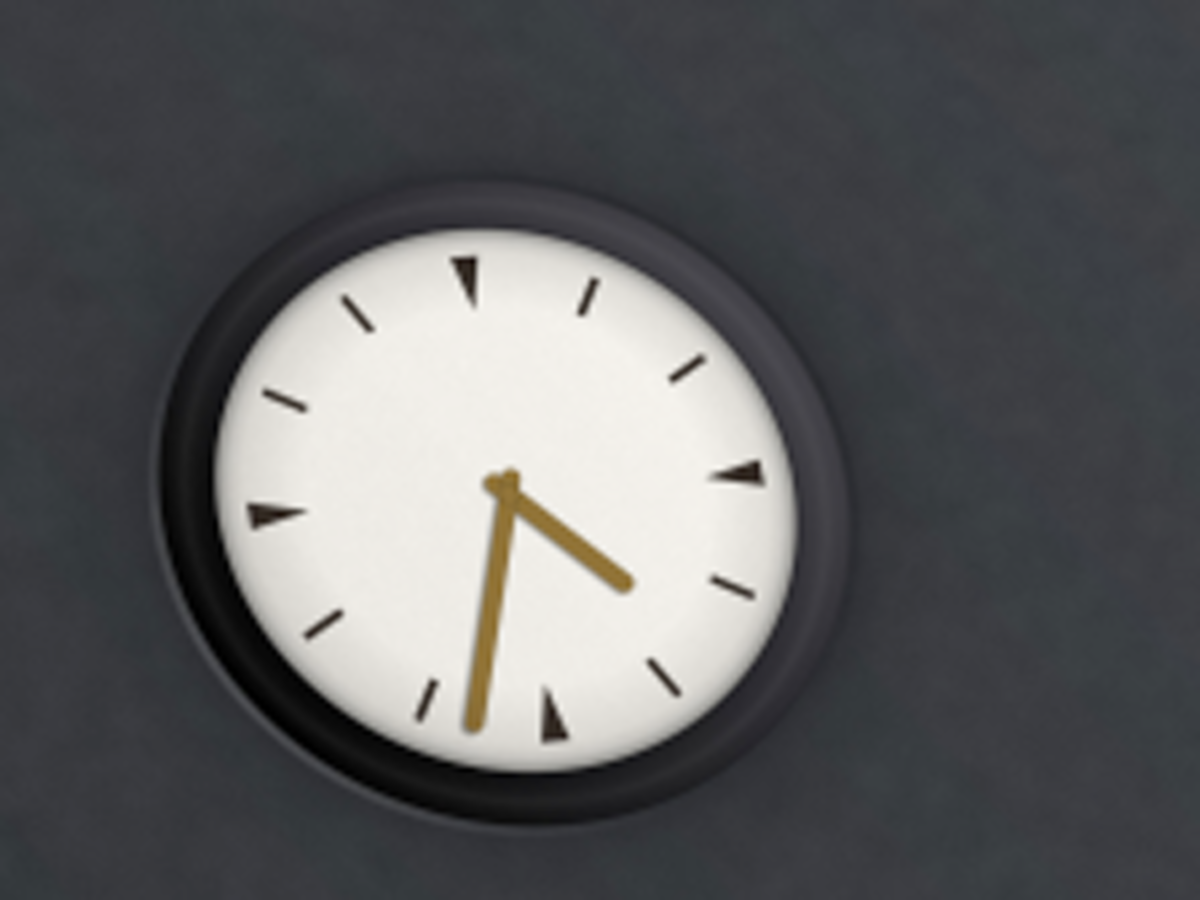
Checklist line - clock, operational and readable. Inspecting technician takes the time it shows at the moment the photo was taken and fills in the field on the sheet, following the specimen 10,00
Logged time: 4,33
